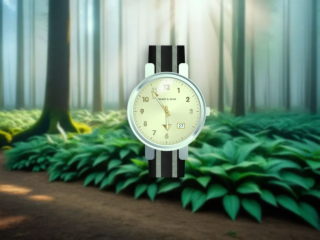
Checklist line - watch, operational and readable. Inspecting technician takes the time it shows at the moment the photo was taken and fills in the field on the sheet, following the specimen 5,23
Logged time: 5,54
